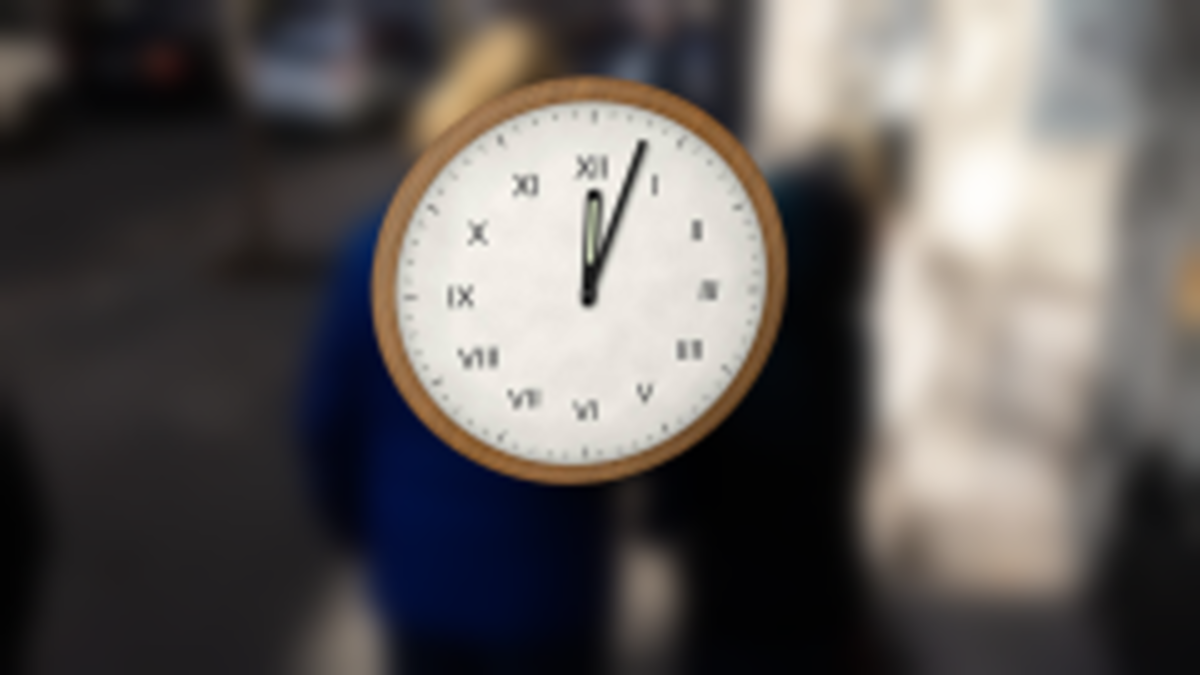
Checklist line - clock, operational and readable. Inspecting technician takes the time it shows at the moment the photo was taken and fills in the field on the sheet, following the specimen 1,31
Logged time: 12,03
